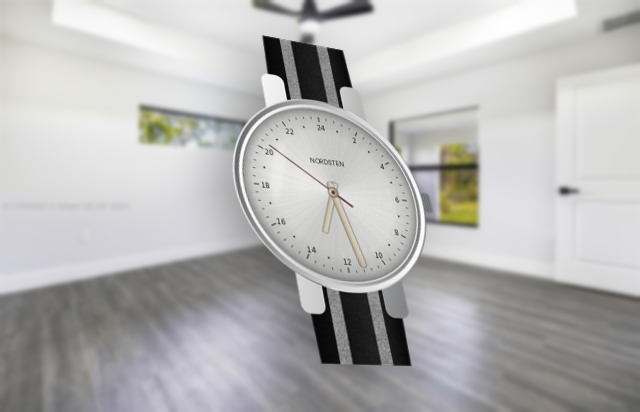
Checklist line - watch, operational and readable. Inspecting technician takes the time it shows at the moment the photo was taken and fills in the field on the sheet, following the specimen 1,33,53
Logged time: 13,27,51
